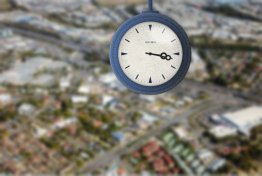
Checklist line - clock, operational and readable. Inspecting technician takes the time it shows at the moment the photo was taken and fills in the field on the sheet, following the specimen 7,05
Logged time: 3,17
